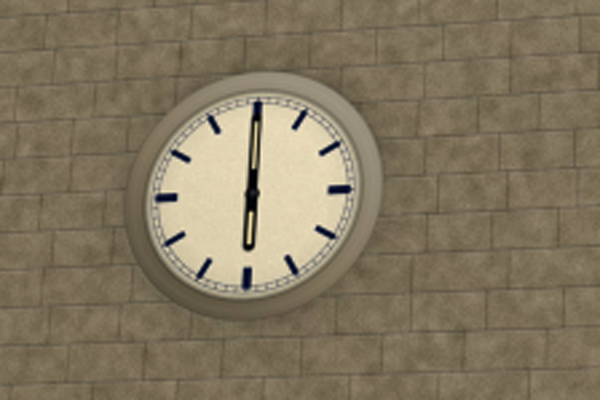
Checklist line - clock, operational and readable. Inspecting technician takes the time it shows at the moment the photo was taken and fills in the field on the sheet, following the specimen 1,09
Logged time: 6,00
